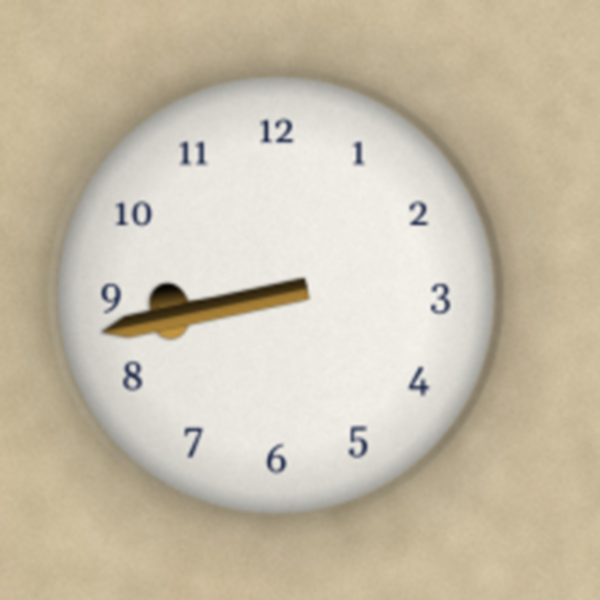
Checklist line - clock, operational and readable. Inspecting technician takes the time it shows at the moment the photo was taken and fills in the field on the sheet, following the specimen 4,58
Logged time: 8,43
